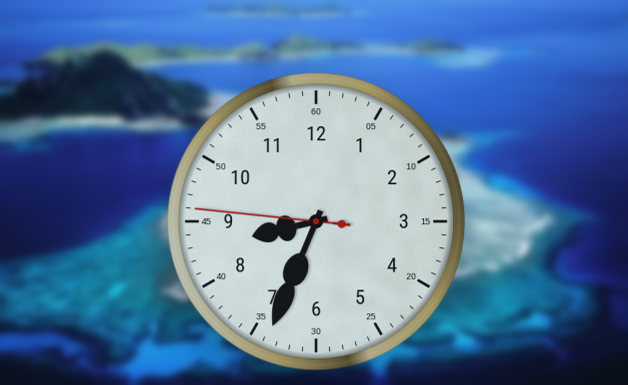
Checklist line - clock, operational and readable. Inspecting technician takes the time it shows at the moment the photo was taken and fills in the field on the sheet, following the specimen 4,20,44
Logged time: 8,33,46
